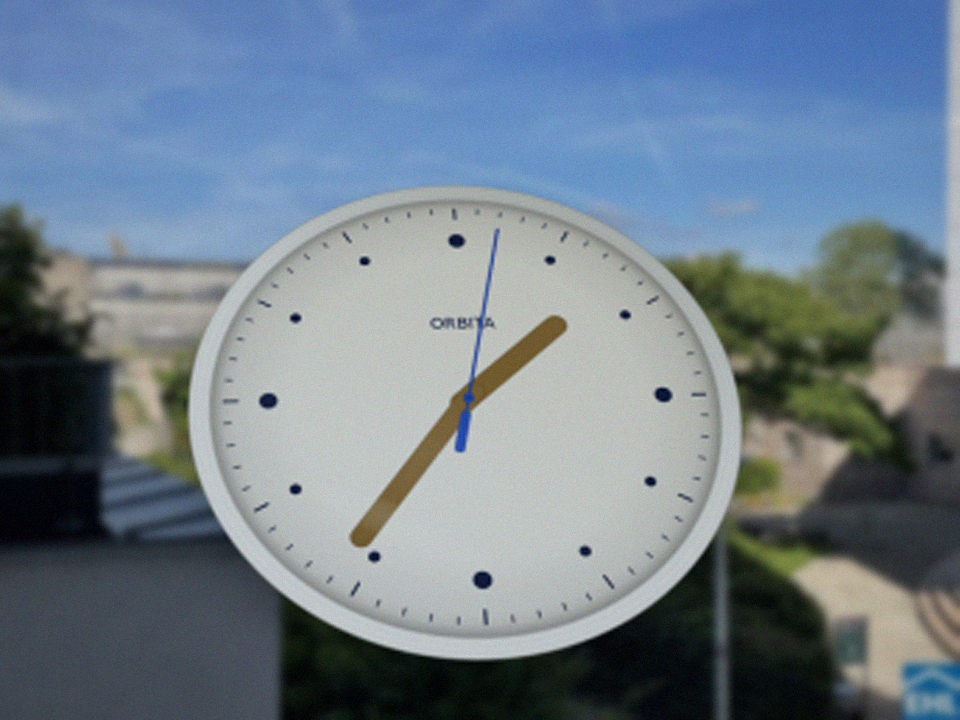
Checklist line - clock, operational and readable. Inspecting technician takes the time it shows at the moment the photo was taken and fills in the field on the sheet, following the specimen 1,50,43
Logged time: 1,36,02
